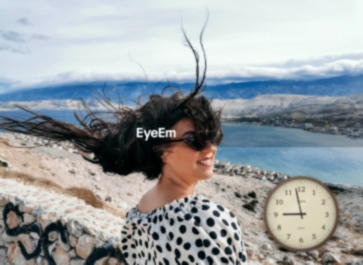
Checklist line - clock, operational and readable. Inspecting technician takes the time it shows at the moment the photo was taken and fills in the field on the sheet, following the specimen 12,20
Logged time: 8,58
